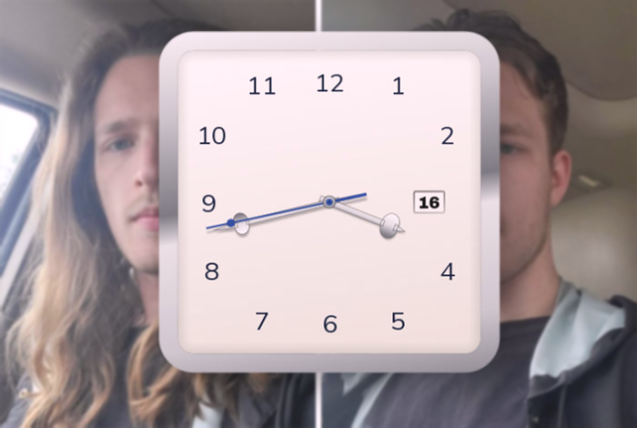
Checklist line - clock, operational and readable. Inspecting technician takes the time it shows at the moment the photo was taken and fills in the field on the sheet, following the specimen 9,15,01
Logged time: 3,42,43
